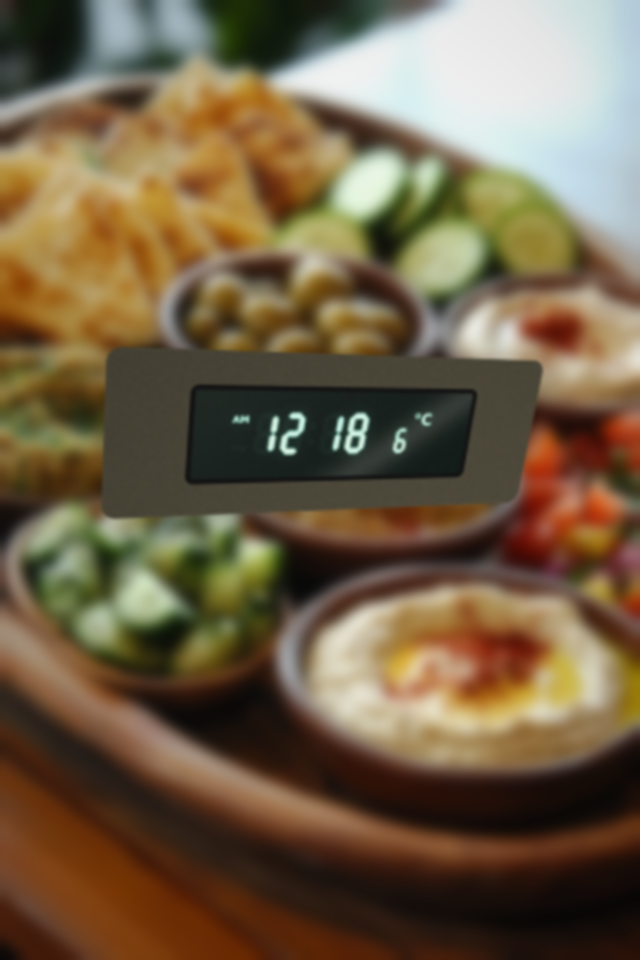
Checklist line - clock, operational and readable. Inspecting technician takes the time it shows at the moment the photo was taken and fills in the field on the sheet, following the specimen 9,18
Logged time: 12,18
